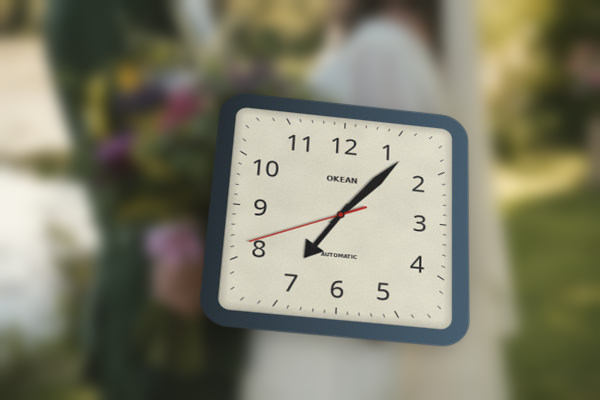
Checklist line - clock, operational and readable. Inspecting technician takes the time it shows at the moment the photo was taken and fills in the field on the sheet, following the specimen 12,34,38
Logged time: 7,06,41
